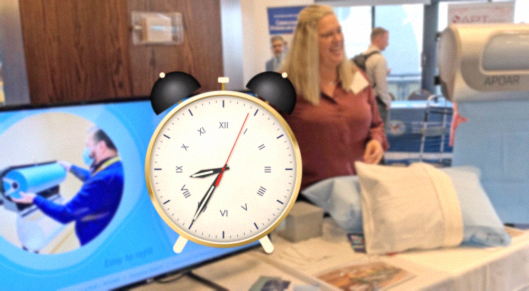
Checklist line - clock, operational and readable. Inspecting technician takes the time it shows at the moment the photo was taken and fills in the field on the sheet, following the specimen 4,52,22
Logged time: 8,35,04
